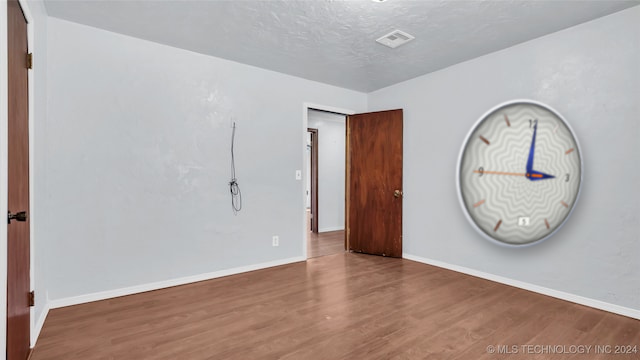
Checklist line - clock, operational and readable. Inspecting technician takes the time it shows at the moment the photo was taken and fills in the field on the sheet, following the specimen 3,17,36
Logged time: 3,00,45
